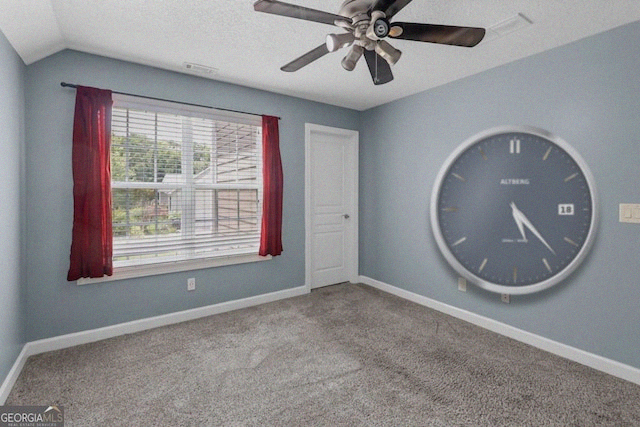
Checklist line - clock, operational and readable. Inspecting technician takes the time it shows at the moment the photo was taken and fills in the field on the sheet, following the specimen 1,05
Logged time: 5,23
